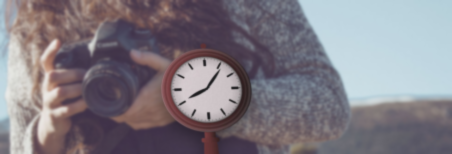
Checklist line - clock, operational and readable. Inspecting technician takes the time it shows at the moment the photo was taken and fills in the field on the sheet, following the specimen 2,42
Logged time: 8,06
